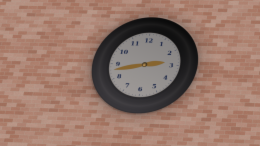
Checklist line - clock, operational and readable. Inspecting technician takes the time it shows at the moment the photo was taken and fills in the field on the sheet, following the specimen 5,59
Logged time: 2,43
